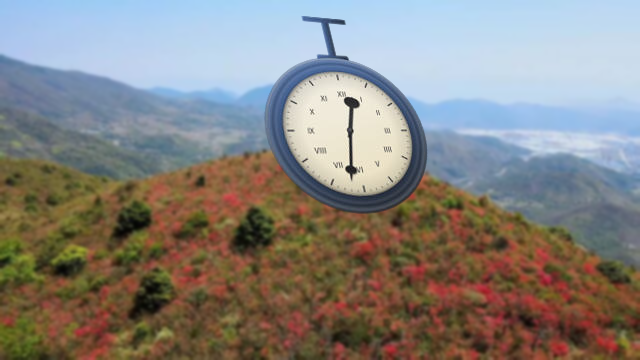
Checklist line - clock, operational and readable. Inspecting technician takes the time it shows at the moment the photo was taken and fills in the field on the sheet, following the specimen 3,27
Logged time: 12,32
